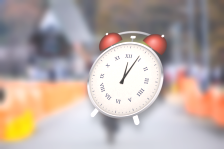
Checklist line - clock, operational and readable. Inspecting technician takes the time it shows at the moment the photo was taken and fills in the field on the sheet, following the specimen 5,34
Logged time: 12,04
